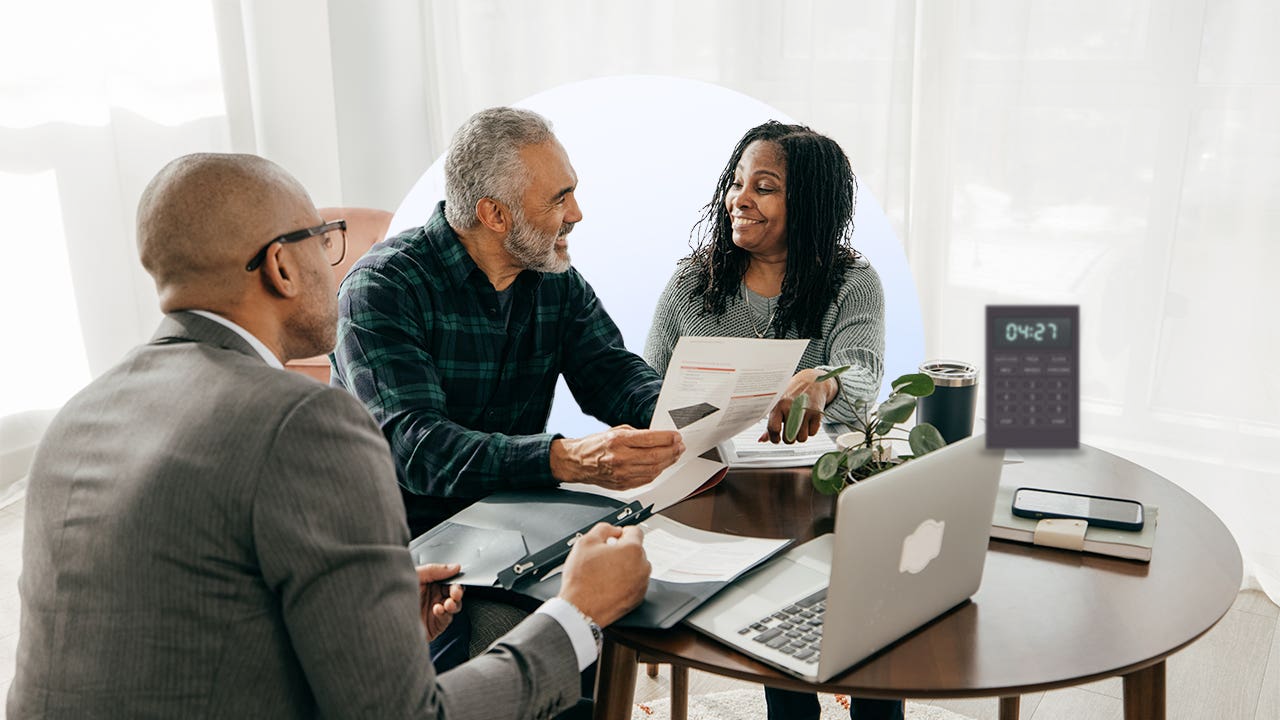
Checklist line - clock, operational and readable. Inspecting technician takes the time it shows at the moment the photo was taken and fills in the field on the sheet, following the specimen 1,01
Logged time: 4,27
